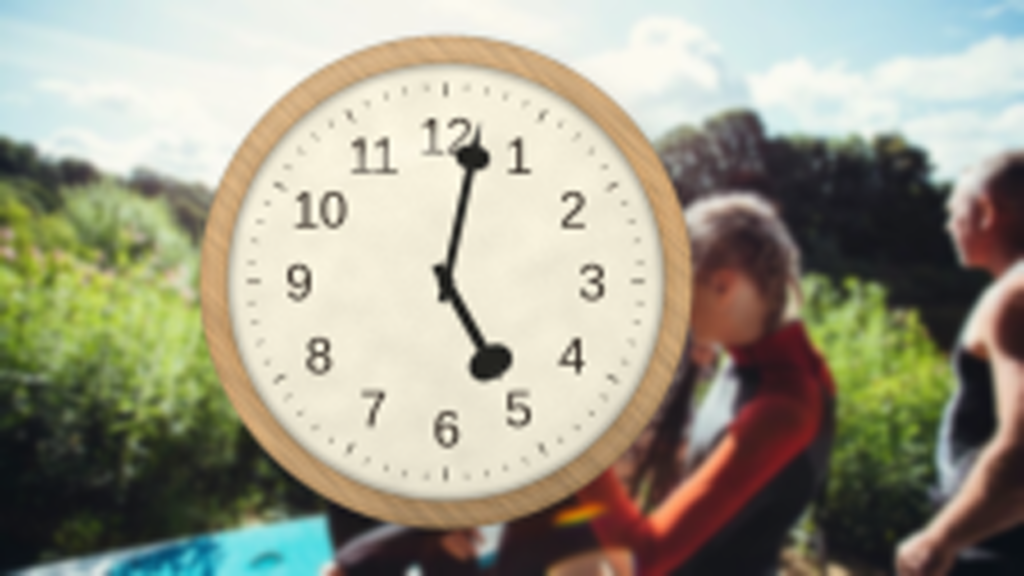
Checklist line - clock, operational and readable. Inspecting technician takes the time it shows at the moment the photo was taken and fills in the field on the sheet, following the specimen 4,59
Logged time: 5,02
